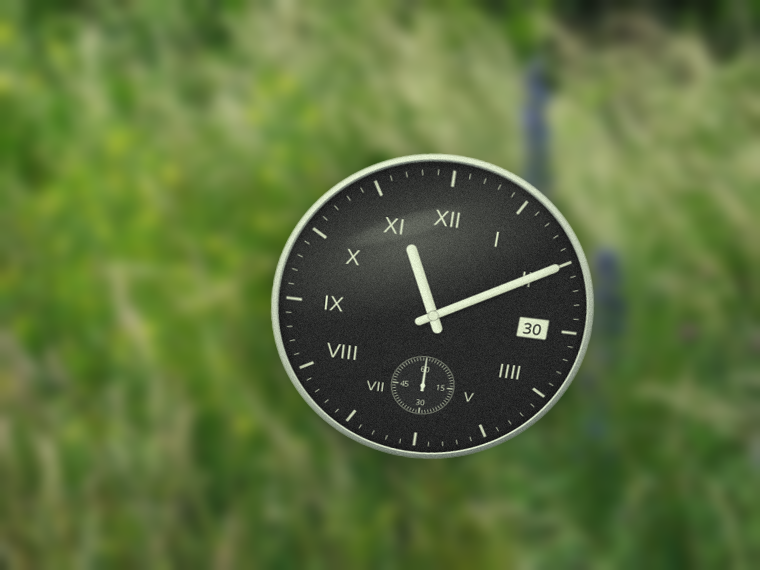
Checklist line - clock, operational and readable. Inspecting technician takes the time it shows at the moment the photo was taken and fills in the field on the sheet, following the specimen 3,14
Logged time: 11,10
